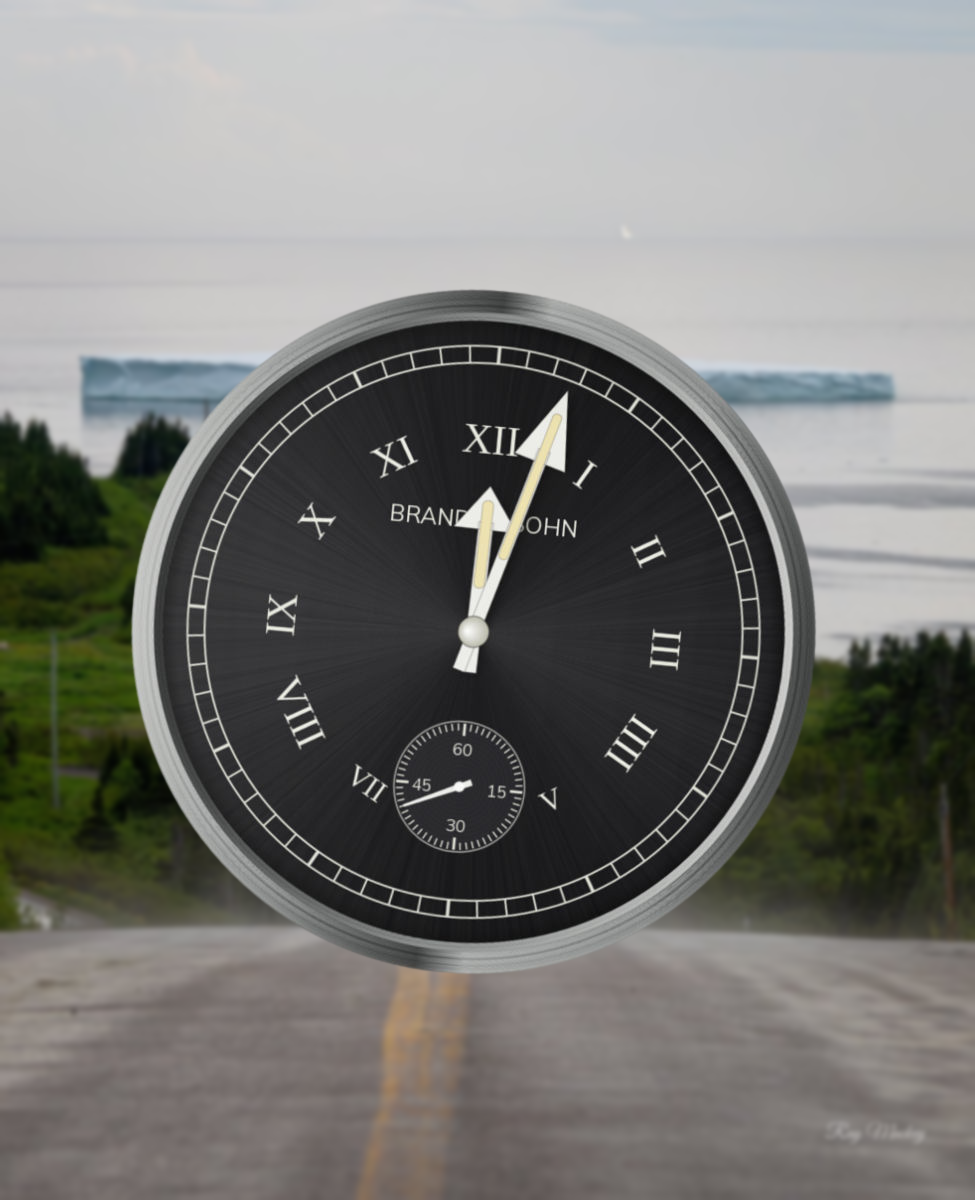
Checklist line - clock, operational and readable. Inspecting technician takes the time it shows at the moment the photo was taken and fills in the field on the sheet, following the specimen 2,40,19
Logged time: 12,02,41
